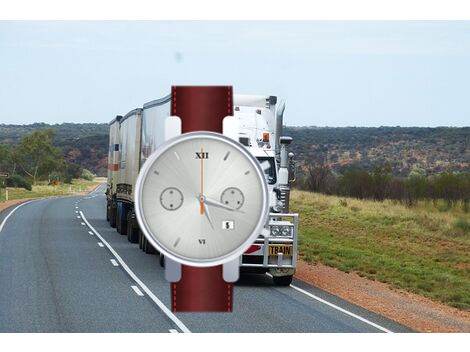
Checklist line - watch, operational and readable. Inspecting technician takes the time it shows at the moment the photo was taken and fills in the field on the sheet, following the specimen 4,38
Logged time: 5,18
